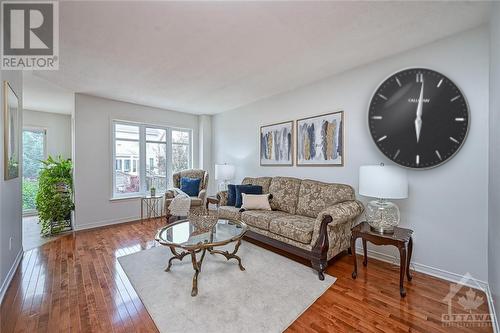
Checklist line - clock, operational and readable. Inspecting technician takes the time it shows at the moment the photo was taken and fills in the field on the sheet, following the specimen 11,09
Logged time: 6,01
